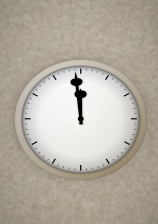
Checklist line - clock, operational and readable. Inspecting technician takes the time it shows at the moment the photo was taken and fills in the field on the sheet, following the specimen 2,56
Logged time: 11,59
